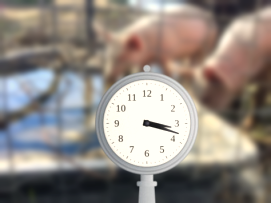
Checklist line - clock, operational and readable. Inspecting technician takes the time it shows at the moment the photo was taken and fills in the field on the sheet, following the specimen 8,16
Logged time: 3,18
